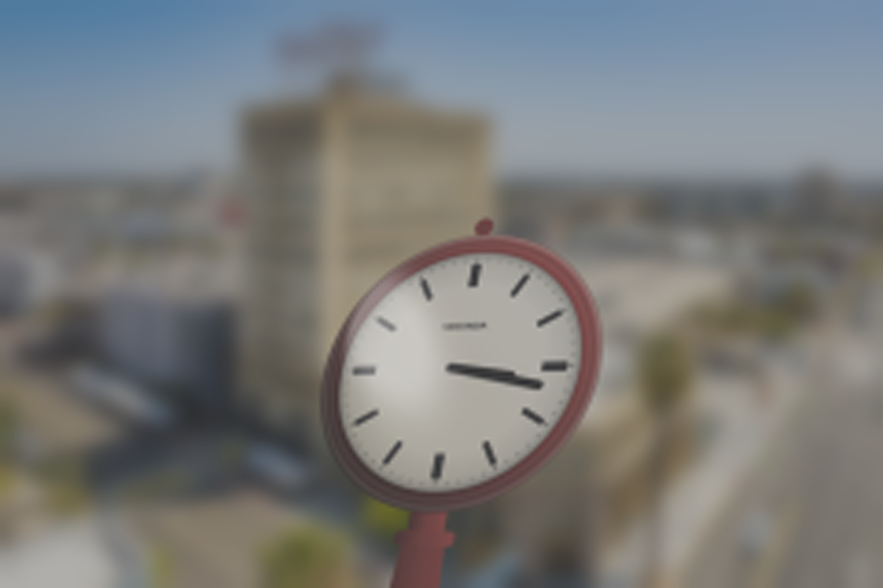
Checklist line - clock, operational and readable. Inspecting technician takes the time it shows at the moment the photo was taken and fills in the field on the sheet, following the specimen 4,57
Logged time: 3,17
